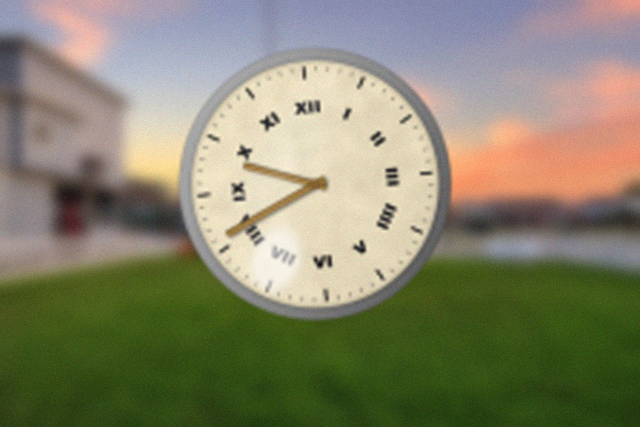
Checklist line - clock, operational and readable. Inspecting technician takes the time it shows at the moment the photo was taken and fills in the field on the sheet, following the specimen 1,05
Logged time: 9,41
